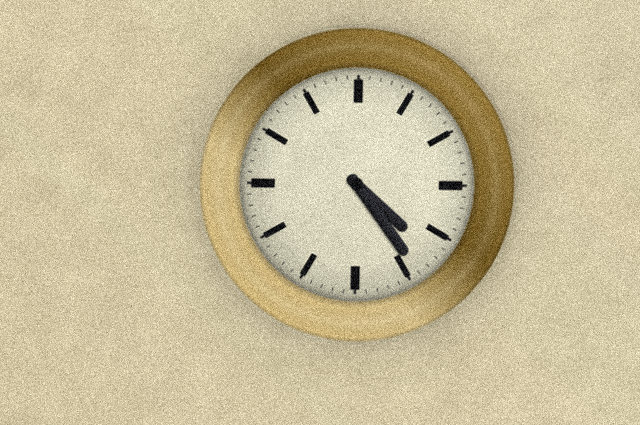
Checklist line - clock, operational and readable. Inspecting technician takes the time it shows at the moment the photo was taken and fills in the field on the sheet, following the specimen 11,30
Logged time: 4,24
